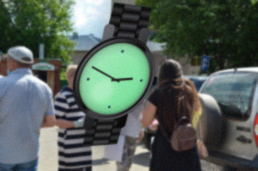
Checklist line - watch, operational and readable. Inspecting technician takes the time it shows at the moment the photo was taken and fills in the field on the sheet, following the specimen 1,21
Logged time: 2,49
